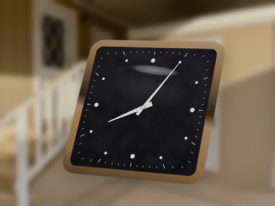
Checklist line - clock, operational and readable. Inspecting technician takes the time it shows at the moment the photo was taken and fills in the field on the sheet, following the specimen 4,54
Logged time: 8,05
